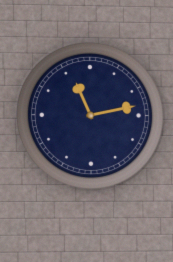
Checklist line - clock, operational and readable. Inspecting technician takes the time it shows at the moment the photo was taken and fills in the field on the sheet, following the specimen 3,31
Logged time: 11,13
